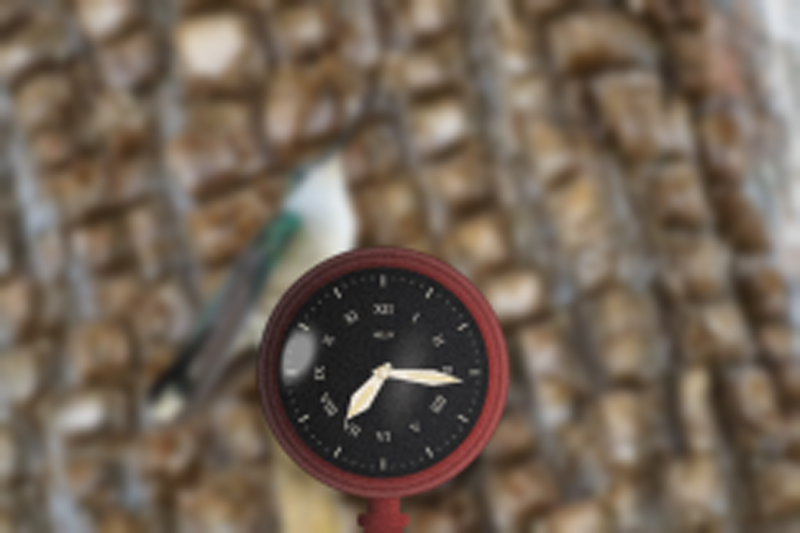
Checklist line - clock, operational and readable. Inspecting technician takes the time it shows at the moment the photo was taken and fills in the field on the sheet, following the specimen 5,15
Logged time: 7,16
